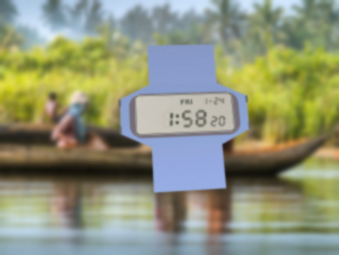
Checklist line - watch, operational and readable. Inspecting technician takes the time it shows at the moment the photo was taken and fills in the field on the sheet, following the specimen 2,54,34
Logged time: 1,58,20
